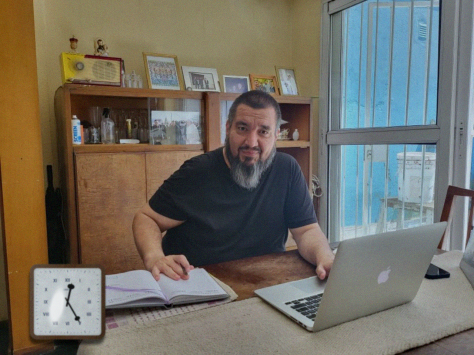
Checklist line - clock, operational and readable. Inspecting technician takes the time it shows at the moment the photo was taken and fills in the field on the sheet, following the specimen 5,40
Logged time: 12,25
